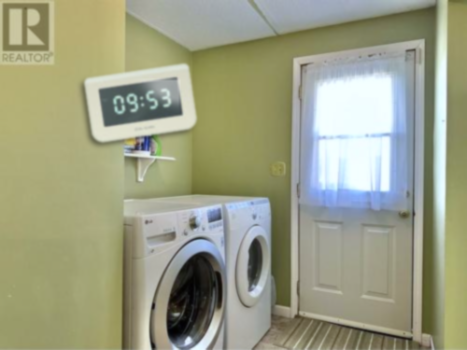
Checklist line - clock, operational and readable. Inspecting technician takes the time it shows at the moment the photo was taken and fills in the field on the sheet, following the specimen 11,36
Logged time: 9,53
